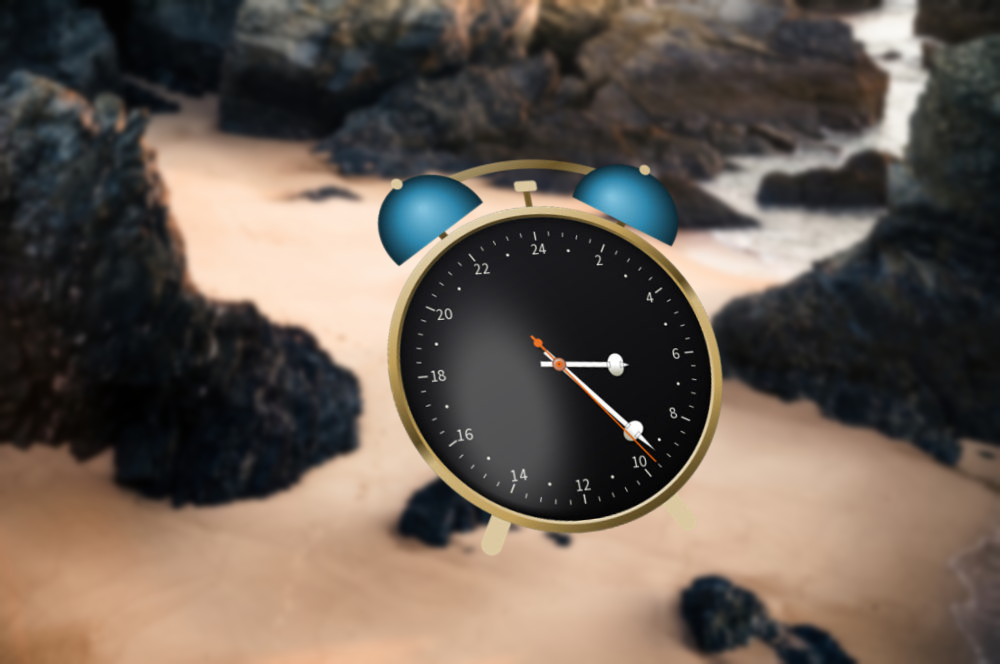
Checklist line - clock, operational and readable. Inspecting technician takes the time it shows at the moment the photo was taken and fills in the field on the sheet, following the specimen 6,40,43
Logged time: 6,23,24
